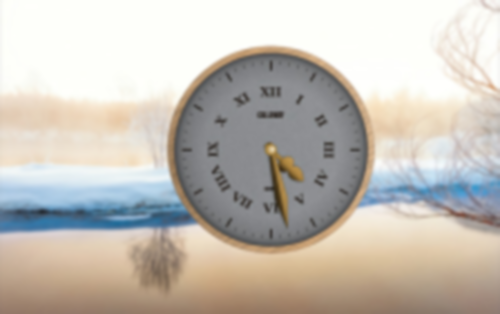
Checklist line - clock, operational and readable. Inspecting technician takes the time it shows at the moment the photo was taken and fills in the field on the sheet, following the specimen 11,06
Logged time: 4,28
